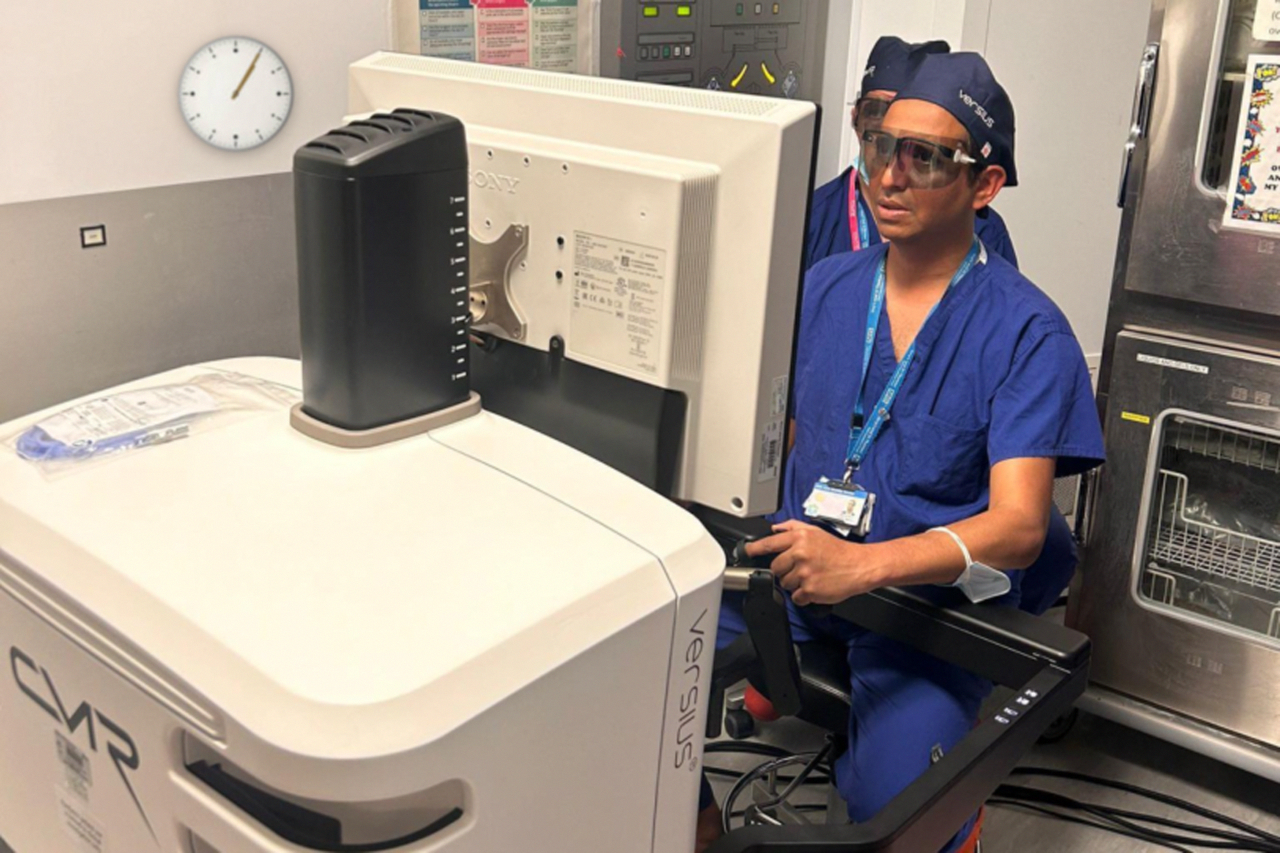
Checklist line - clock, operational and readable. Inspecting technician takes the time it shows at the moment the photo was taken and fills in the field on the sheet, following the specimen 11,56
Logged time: 1,05
